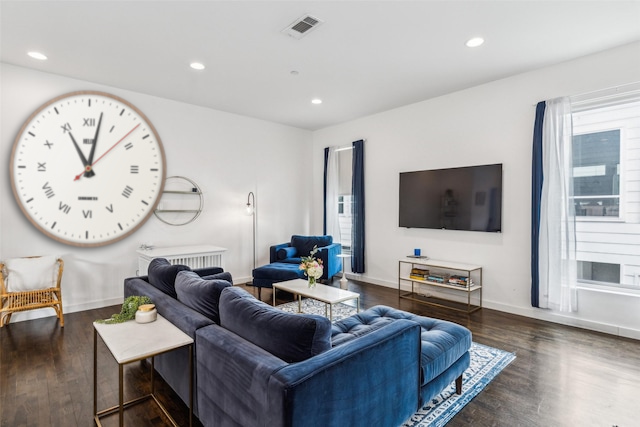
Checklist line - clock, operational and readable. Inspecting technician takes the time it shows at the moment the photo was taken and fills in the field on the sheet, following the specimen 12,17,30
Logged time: 11,02,08
